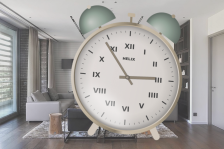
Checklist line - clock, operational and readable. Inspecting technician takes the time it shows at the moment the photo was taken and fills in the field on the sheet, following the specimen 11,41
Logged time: 2,54
